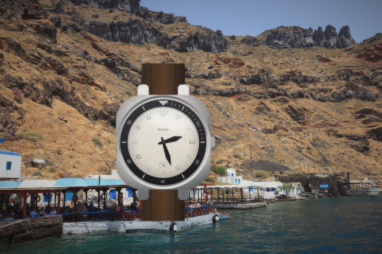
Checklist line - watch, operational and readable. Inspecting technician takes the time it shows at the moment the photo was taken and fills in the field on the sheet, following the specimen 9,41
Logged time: 2,27
